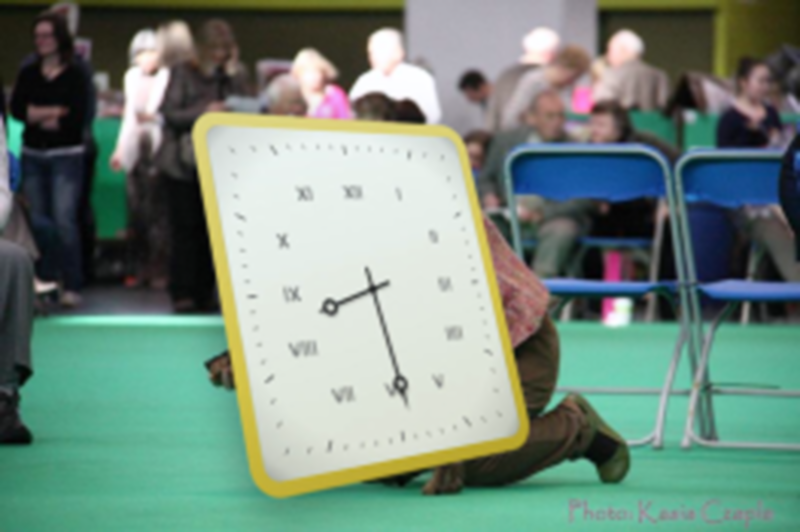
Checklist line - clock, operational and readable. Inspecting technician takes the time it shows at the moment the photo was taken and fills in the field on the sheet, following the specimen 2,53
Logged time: 8,29
